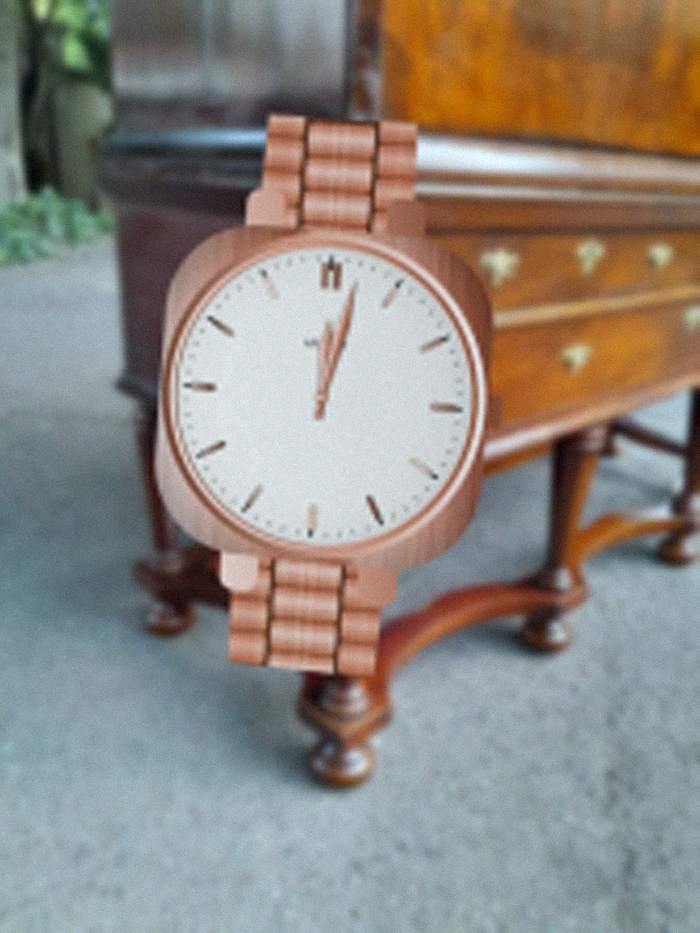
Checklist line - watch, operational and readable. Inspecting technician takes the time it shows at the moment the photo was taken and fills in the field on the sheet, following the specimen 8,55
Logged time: 12,02
